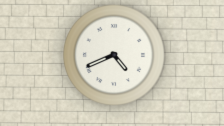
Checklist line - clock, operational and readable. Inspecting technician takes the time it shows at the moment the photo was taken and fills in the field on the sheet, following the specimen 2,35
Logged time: 4,41
